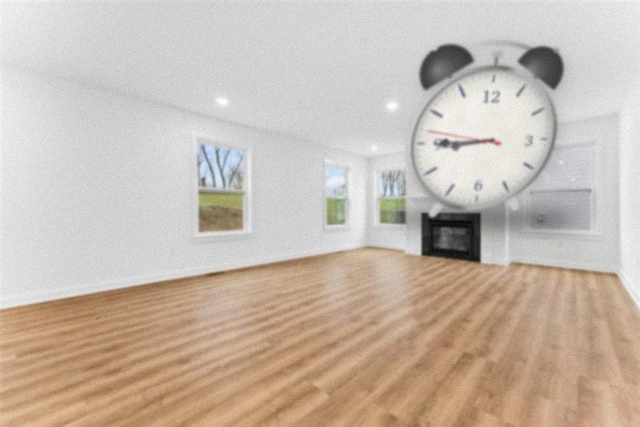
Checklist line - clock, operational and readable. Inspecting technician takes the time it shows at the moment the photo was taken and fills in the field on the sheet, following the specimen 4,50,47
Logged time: 8,44,47
